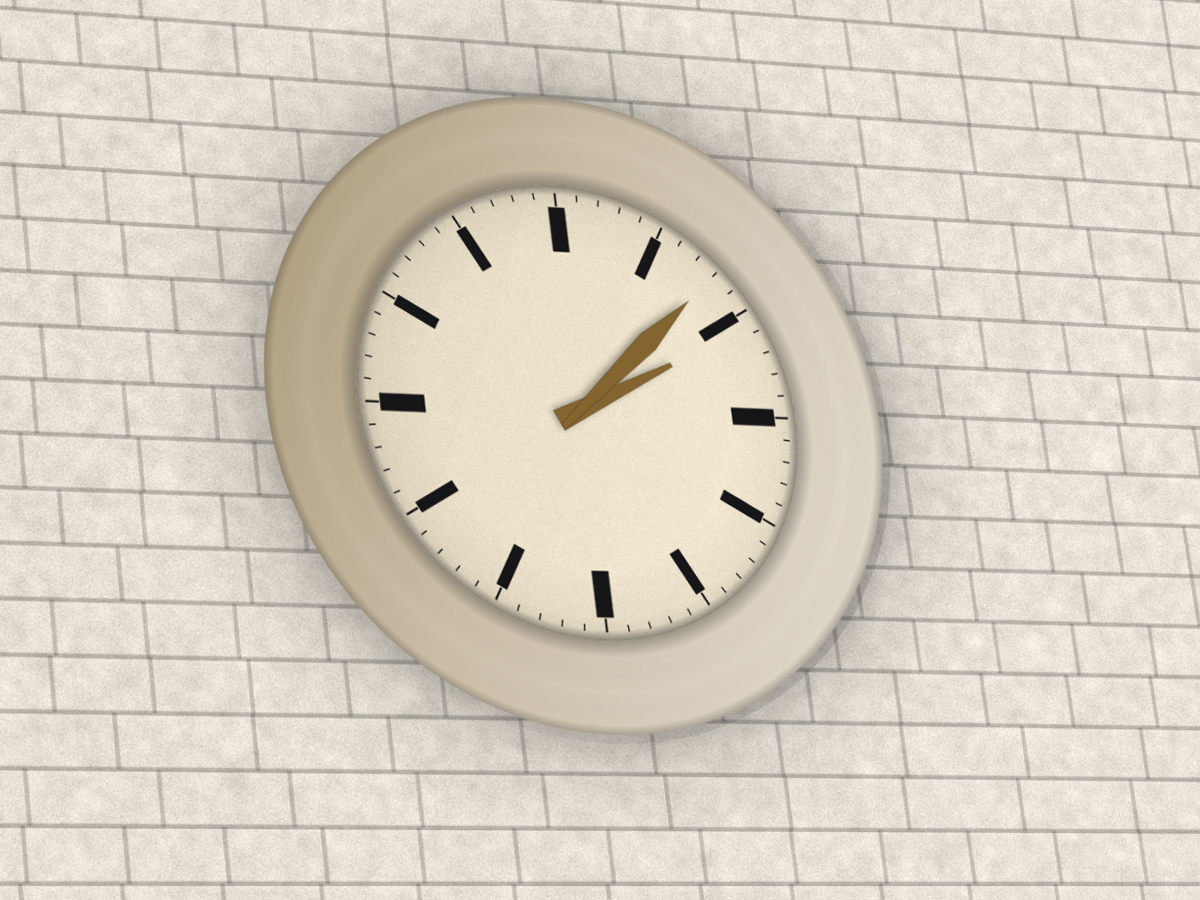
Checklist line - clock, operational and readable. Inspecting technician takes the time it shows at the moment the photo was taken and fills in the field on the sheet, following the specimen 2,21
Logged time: 2,08
